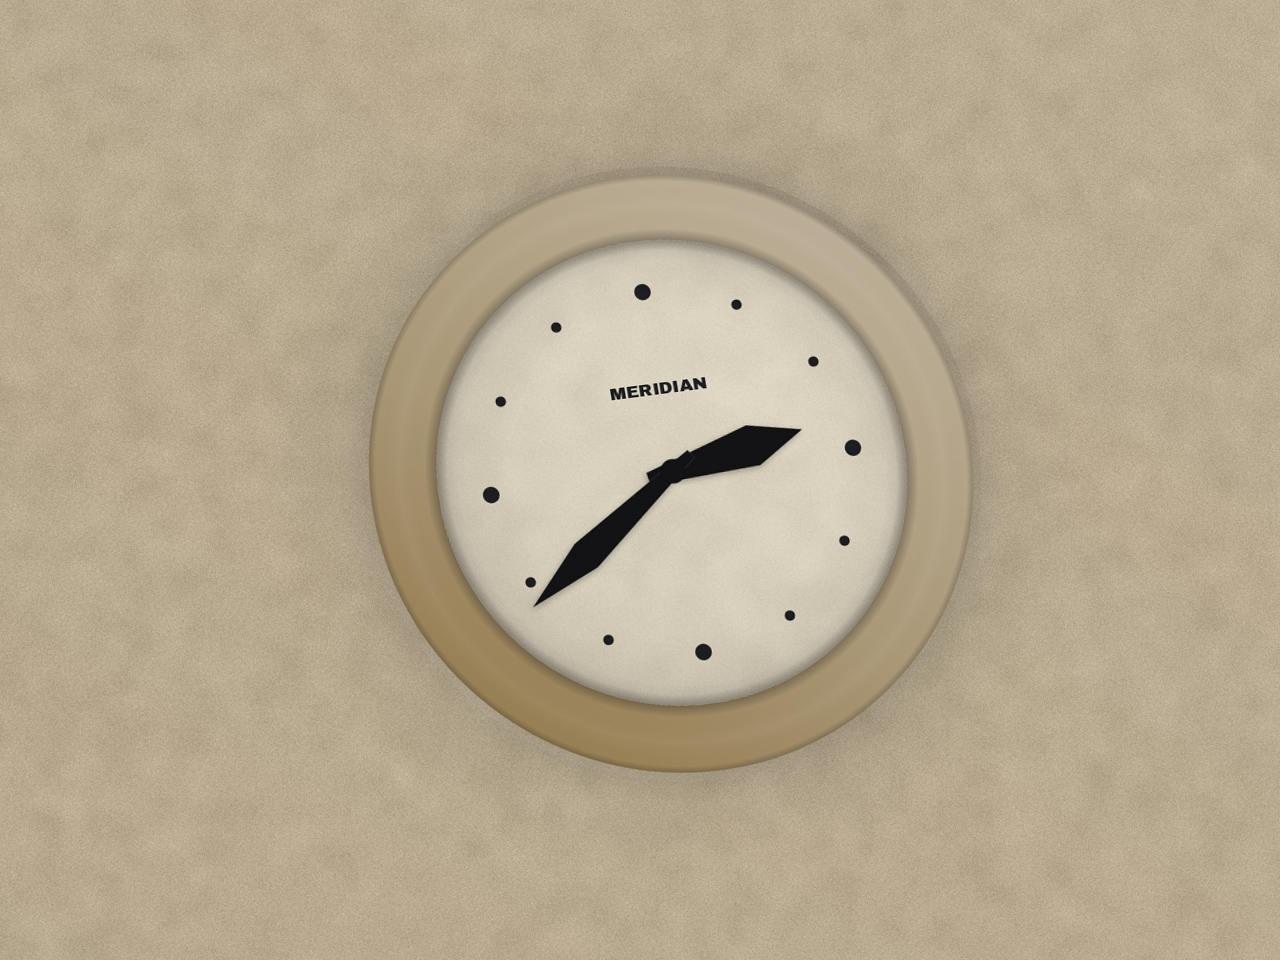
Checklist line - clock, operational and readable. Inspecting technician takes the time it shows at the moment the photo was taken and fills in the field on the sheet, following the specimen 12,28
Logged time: 2,39
